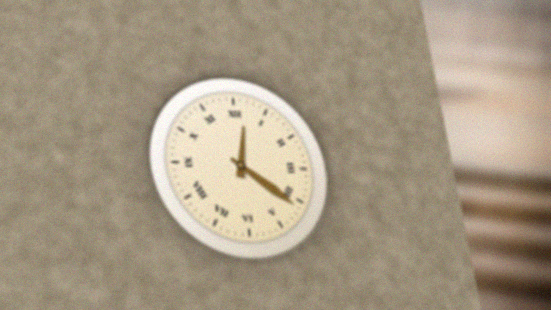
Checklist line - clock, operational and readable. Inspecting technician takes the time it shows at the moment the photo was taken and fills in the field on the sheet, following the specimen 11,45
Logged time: 12,21
